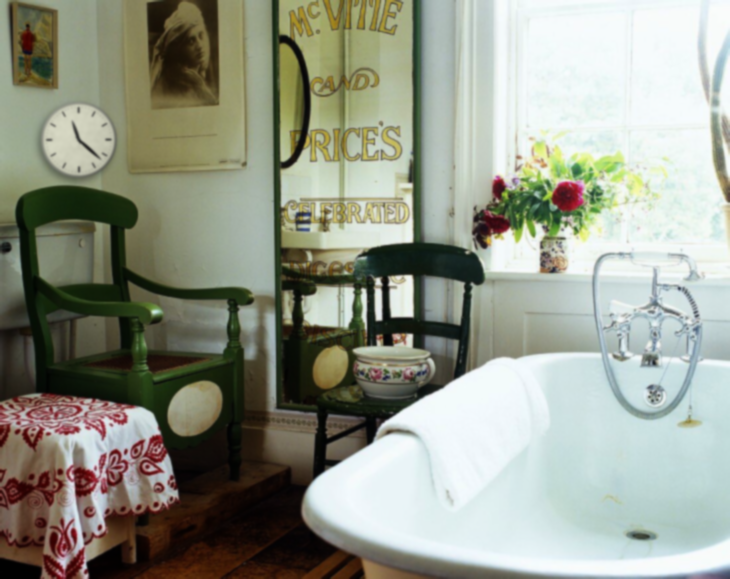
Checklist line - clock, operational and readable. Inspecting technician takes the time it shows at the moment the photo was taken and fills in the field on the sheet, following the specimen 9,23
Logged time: 11,22
